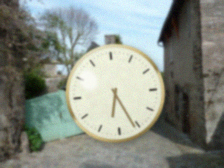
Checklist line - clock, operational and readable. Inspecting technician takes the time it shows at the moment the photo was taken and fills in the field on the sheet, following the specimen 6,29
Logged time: 6,26
